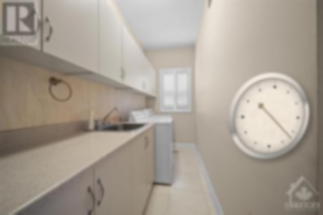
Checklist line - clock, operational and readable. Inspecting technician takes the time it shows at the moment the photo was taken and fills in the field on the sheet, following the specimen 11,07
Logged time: 10,22
